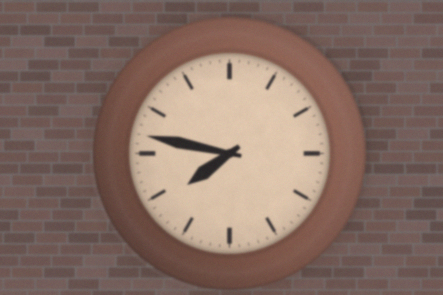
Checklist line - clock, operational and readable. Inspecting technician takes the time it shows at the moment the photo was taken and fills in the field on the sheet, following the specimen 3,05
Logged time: 7,47
